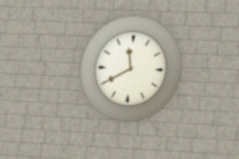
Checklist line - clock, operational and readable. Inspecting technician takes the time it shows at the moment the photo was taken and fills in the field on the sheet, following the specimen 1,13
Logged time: 11,40
